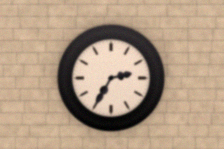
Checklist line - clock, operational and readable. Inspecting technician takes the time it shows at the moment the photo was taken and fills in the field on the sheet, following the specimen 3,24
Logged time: 2,35
